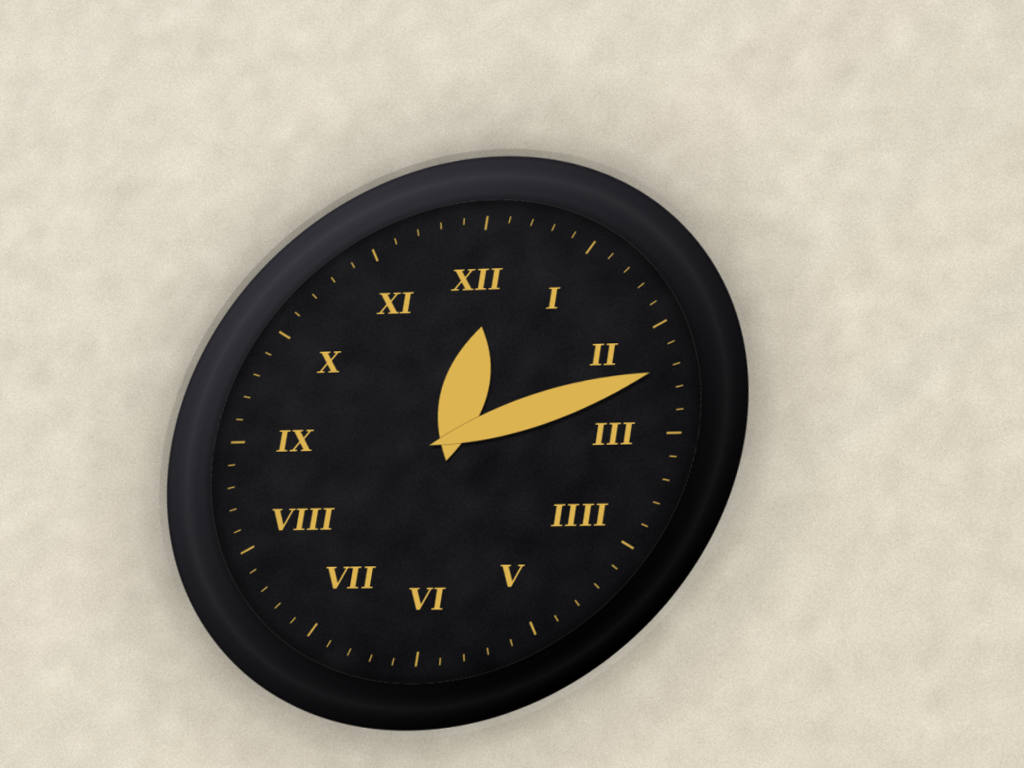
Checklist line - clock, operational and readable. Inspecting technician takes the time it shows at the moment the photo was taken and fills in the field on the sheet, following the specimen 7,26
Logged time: 12,12
